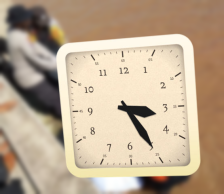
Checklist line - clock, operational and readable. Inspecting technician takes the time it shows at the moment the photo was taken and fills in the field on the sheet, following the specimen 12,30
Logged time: 3,25
